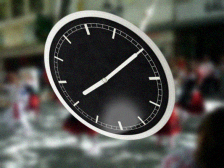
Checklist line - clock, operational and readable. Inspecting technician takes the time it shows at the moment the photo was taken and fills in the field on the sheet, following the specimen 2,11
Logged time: 8,10
